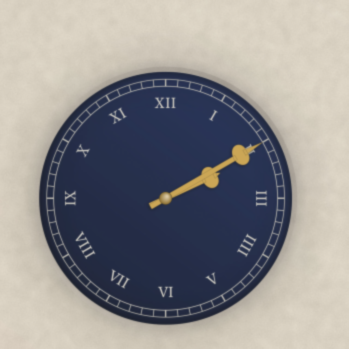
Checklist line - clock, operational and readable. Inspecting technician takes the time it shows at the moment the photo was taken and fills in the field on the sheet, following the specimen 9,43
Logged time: 2,10
